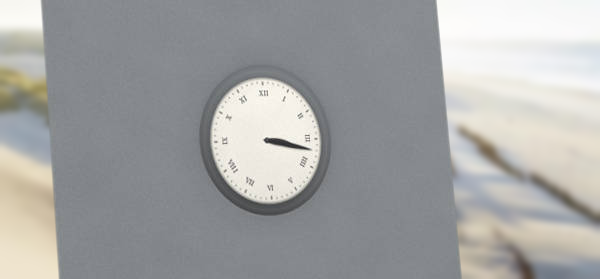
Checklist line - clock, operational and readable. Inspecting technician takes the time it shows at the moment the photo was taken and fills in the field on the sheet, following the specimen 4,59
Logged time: 3,17
